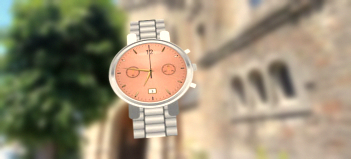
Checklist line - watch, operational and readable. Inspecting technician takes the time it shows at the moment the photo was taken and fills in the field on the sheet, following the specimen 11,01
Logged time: 6,47
